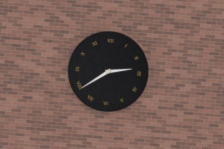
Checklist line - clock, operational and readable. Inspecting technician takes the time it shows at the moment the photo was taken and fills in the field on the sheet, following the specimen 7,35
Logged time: 2,39
